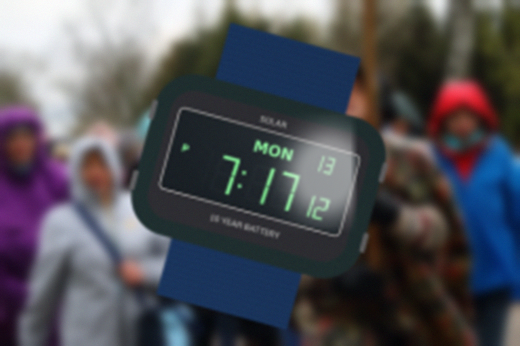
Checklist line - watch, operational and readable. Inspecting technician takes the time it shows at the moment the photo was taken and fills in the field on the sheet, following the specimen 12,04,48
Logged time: 7,17,12
